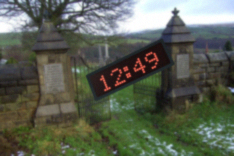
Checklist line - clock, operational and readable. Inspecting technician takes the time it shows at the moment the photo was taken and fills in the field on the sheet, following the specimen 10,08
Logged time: 12,49
